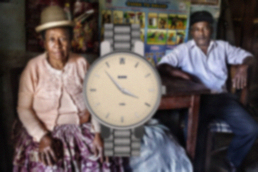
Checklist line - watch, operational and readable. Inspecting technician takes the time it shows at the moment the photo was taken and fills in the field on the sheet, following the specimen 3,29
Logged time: 3,53
